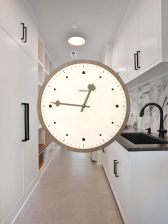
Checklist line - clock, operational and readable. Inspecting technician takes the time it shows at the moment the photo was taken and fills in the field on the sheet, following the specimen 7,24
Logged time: 12,46
